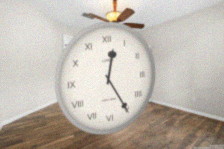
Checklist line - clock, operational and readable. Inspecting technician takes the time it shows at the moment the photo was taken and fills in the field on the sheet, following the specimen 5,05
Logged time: 12,25
